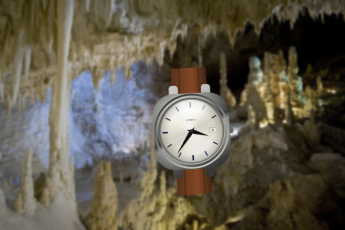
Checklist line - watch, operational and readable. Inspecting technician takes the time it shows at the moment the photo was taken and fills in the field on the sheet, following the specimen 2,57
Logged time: 3,36
